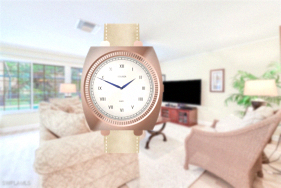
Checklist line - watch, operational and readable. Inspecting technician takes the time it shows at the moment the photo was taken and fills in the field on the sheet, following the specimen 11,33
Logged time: 1,49
